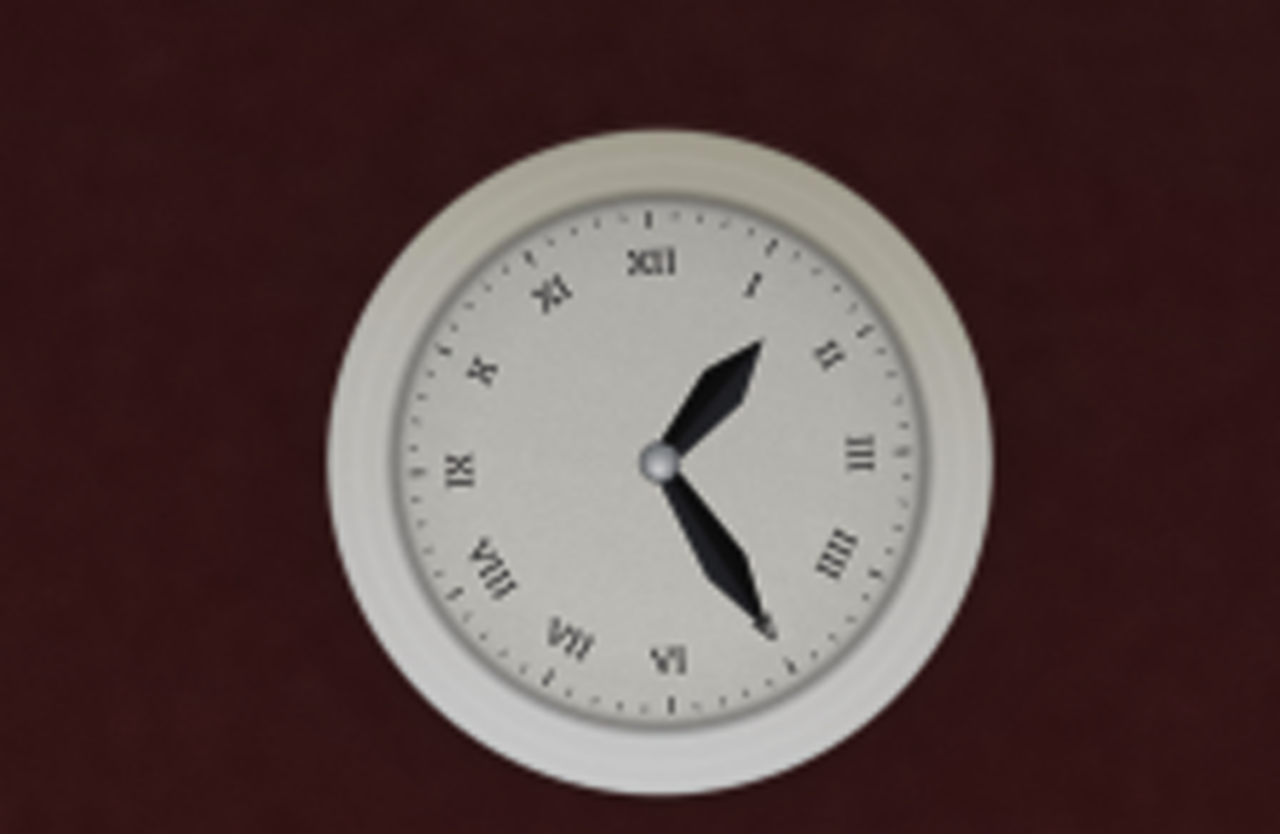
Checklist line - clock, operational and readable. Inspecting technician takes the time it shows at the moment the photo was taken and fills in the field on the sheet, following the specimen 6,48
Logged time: 1,25
